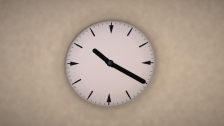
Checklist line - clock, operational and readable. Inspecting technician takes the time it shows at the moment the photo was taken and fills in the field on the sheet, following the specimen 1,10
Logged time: 10,20
